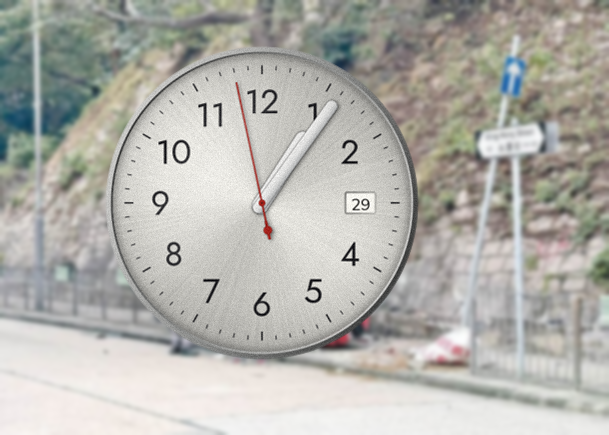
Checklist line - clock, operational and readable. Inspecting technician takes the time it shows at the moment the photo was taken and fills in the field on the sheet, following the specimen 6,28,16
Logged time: 1,05,58
